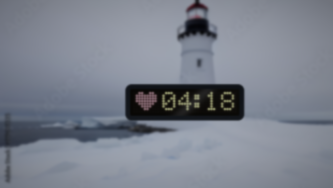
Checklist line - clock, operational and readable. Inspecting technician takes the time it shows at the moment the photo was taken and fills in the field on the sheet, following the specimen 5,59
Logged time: 4,18
